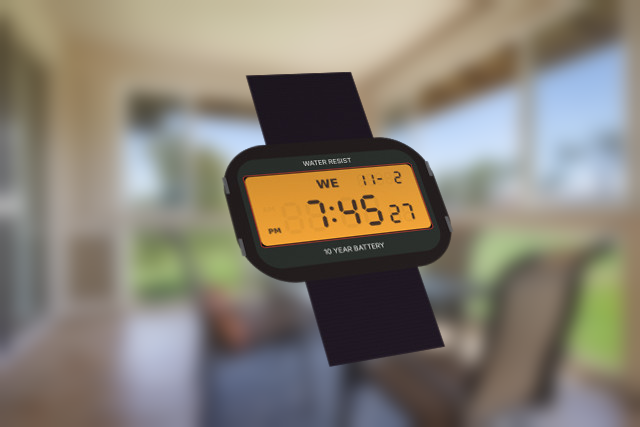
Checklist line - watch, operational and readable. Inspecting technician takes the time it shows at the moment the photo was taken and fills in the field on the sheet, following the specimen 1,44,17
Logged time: 7,45,27
